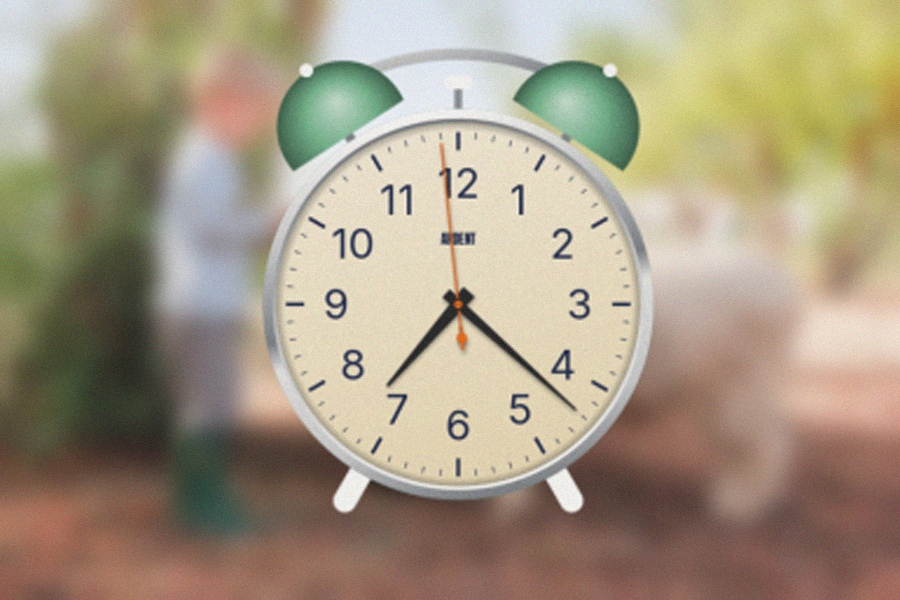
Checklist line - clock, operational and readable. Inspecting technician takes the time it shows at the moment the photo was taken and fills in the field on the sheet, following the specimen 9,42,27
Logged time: 7,21,59
